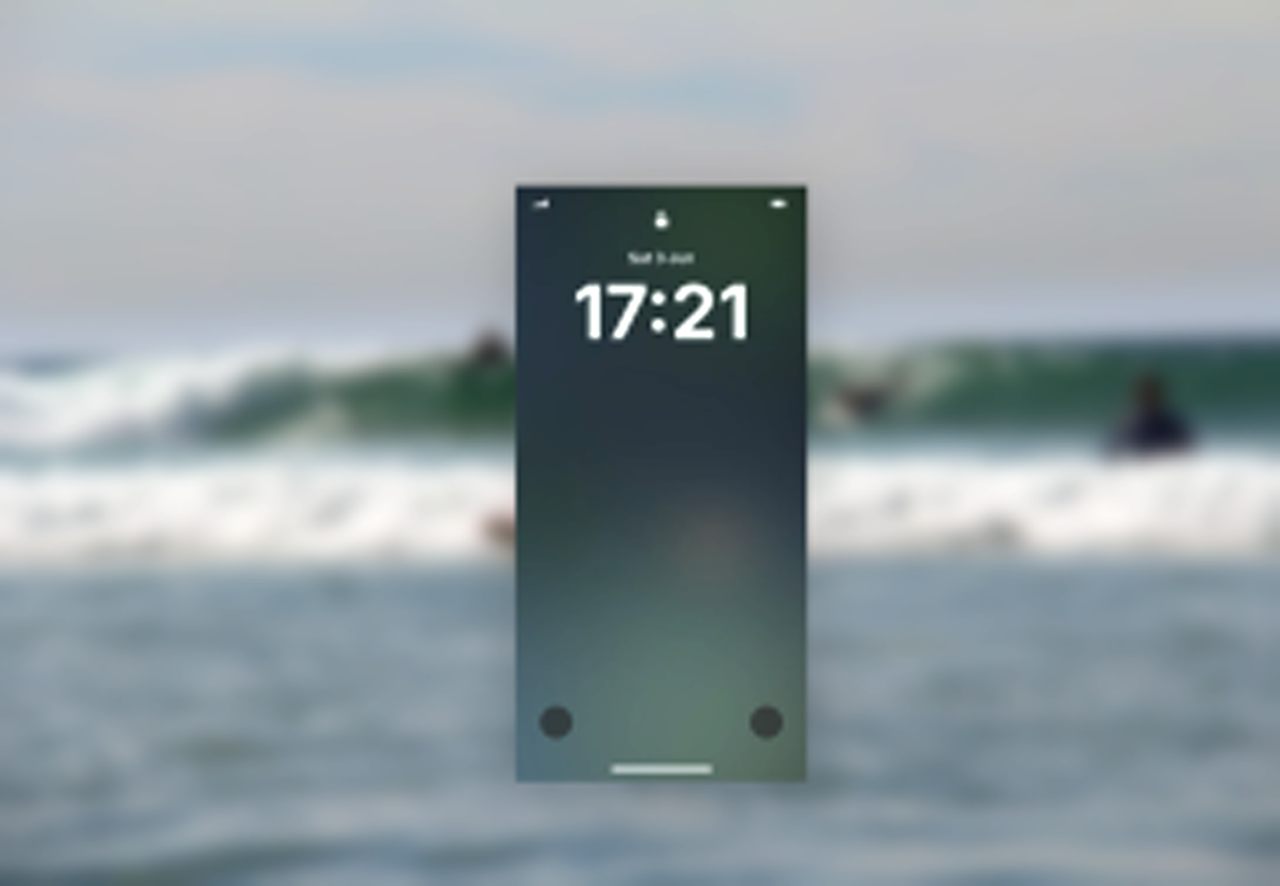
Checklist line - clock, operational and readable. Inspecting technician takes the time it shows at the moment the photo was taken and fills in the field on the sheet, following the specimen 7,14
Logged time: 17,21
